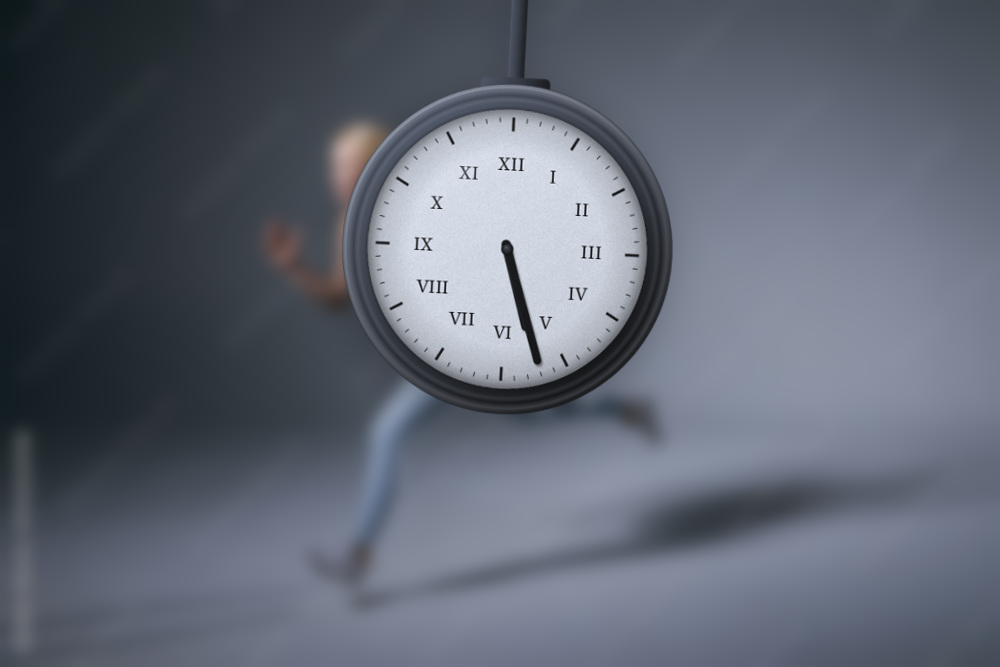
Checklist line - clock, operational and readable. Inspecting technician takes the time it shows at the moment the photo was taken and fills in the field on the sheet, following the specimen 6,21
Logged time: 5,27
